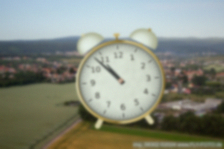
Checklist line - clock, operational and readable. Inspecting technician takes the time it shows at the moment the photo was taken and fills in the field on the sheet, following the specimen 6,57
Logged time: 10,53
